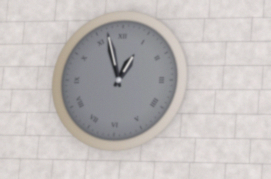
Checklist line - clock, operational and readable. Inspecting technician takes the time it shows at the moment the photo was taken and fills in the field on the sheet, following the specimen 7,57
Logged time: 12,57
